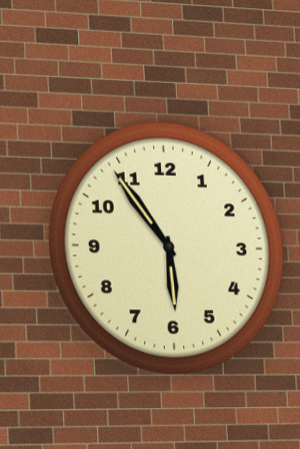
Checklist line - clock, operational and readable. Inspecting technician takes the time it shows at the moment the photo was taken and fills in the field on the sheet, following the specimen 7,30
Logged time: 5,54
